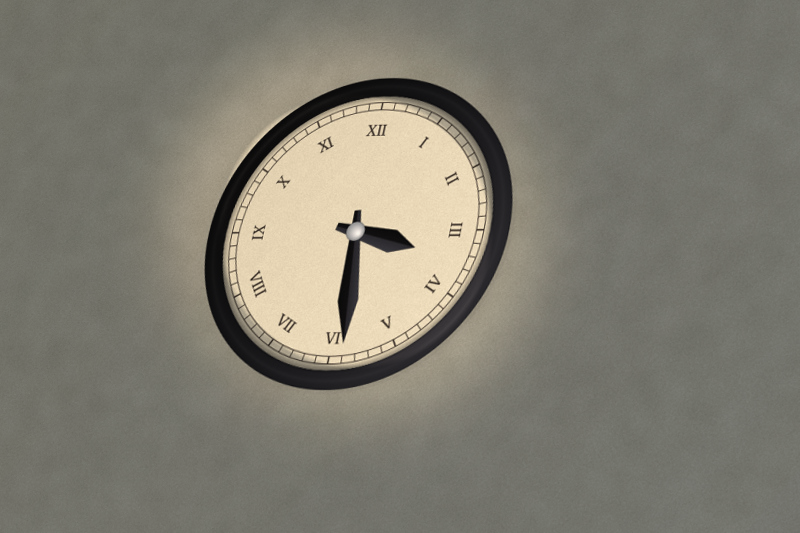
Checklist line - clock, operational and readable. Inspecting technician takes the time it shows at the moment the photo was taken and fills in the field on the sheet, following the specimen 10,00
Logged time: 3,29
